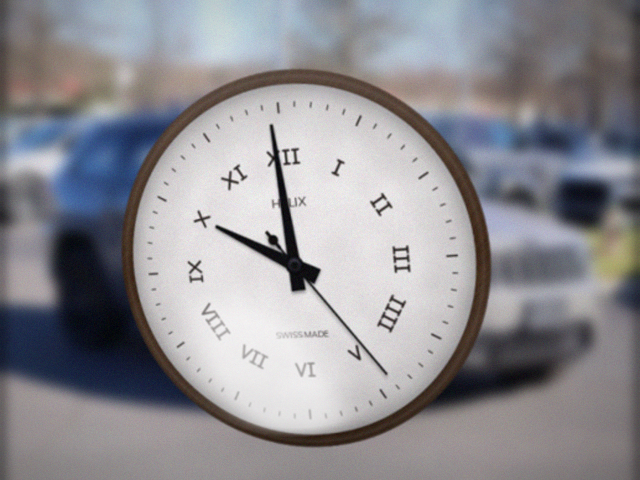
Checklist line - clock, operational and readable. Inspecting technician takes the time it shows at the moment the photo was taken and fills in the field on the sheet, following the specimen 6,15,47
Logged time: 9,59,24
